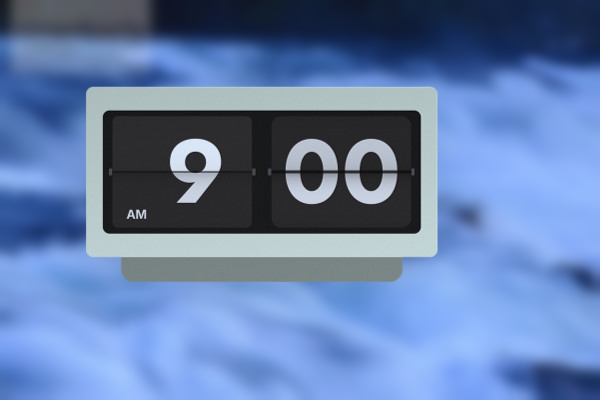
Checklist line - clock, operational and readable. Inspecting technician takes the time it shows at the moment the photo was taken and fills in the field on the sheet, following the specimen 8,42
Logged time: 9,00
